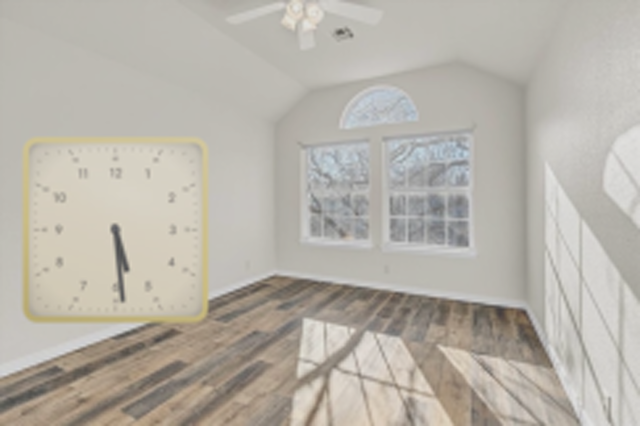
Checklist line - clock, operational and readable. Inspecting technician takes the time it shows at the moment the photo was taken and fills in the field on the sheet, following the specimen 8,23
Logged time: 5,29
